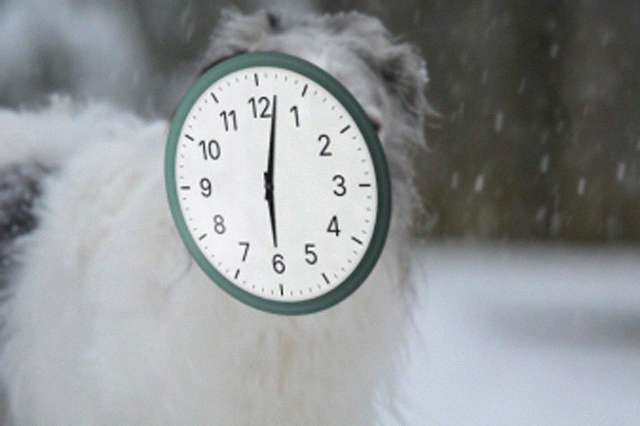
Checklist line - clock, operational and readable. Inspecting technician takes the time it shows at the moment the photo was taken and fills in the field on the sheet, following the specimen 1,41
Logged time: 6,02
